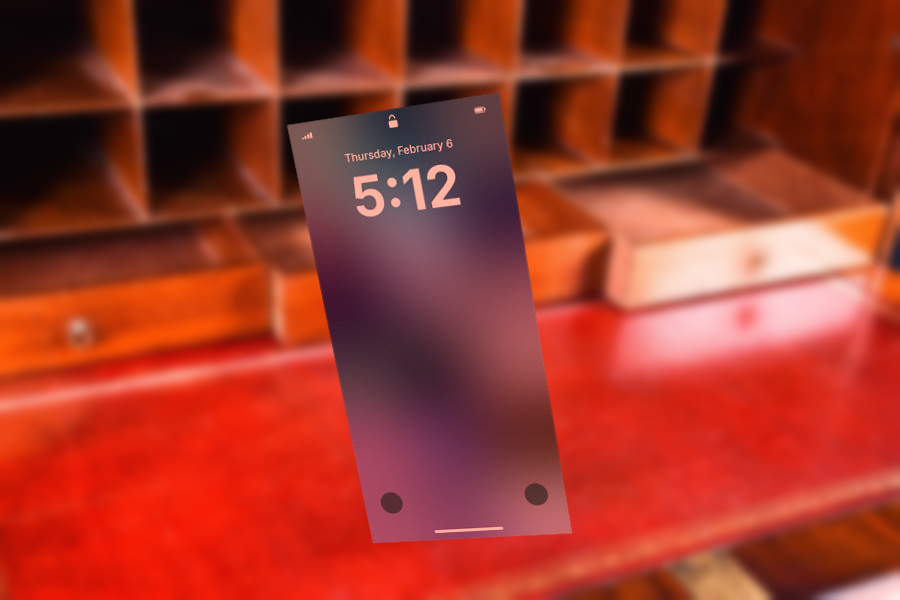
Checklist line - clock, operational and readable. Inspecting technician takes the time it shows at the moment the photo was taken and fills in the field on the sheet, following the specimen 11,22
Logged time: 5,12
